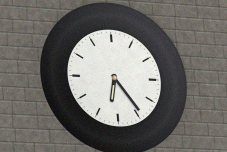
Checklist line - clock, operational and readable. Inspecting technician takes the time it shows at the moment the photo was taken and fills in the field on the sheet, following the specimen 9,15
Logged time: 6,24
